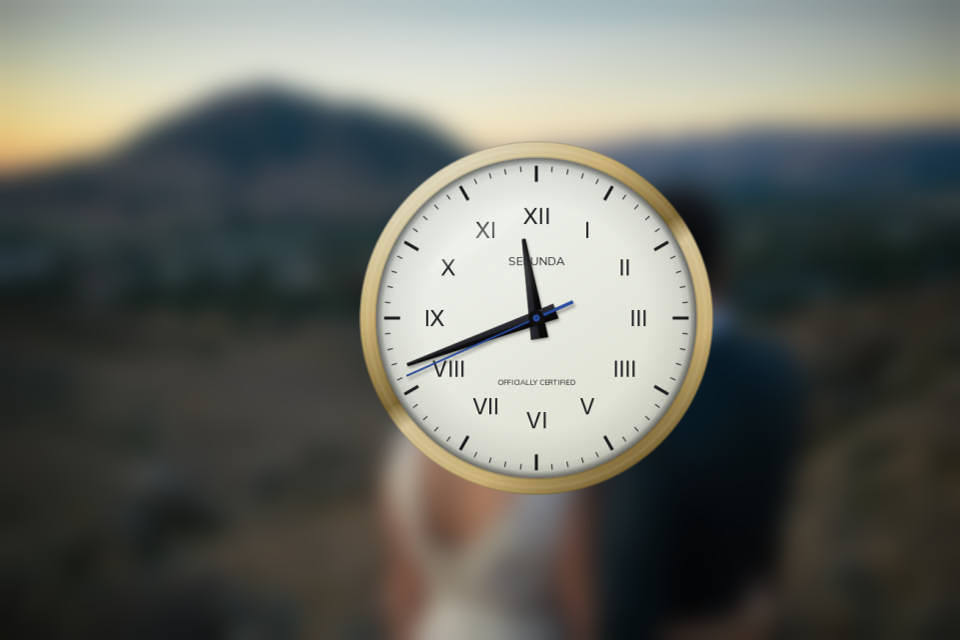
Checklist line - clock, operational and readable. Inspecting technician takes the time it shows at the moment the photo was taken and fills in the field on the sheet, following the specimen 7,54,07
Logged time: 11,41,41
